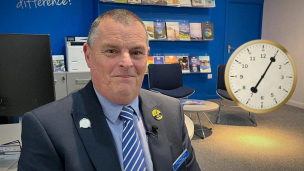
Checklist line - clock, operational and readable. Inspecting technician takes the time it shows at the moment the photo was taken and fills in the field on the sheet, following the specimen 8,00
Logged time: 7,05
